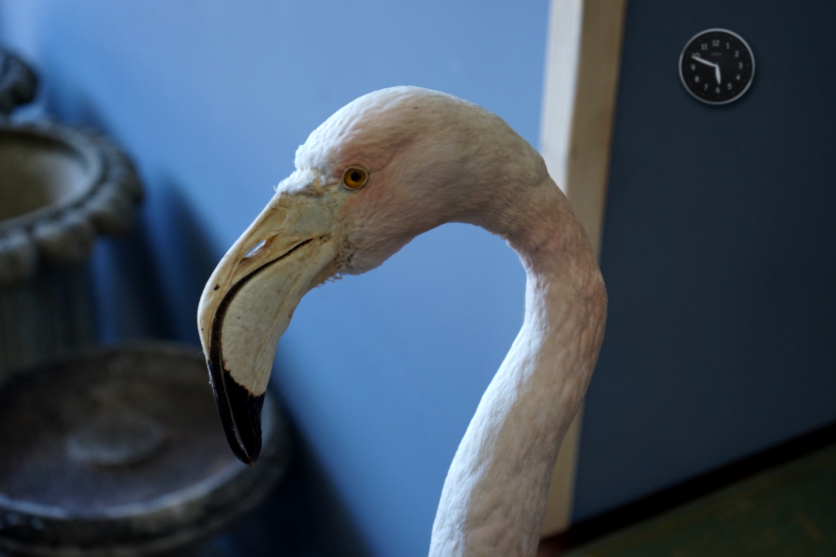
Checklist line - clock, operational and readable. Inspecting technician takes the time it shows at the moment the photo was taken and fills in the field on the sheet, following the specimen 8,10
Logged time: 5,49
